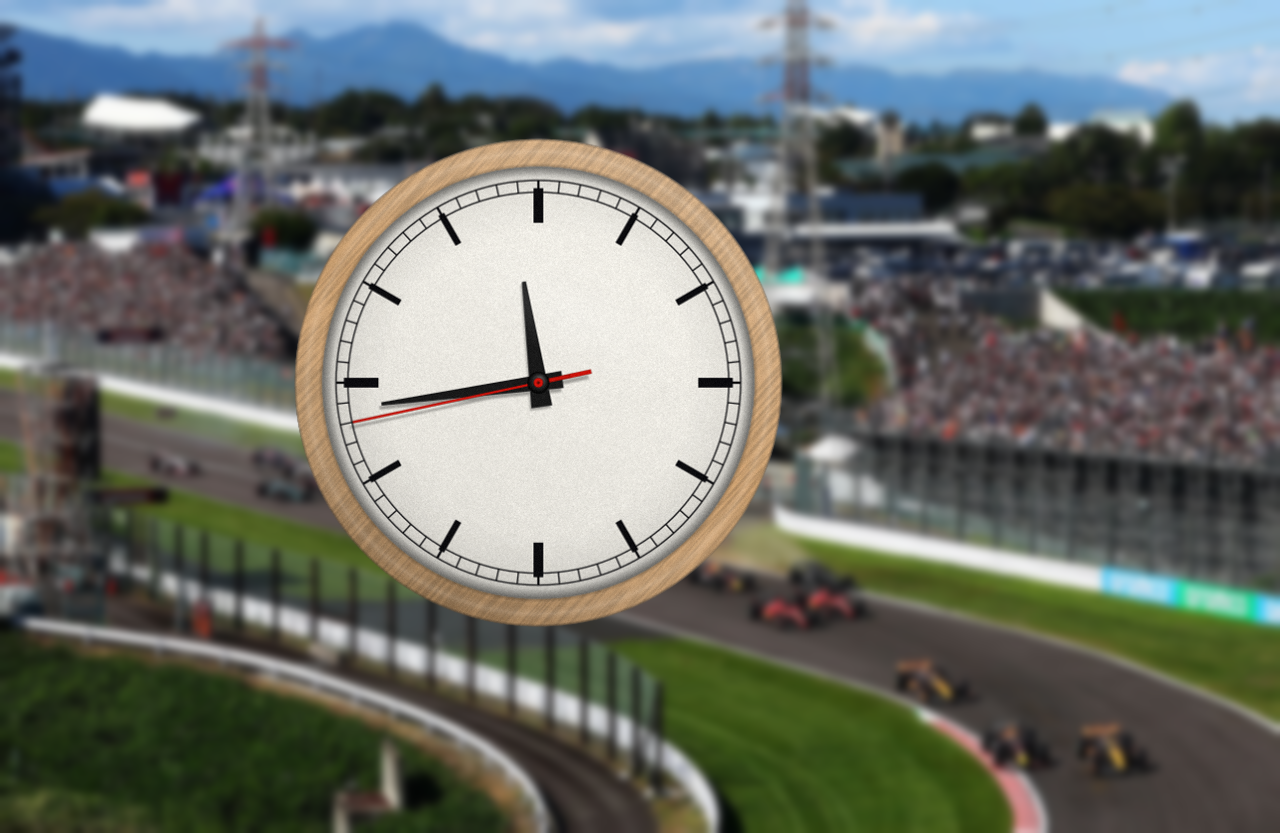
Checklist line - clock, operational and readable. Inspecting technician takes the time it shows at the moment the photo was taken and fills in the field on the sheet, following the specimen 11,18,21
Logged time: 11,43,43
